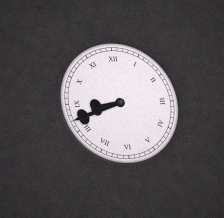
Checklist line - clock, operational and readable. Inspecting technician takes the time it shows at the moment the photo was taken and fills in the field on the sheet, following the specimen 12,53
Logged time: 8,42
